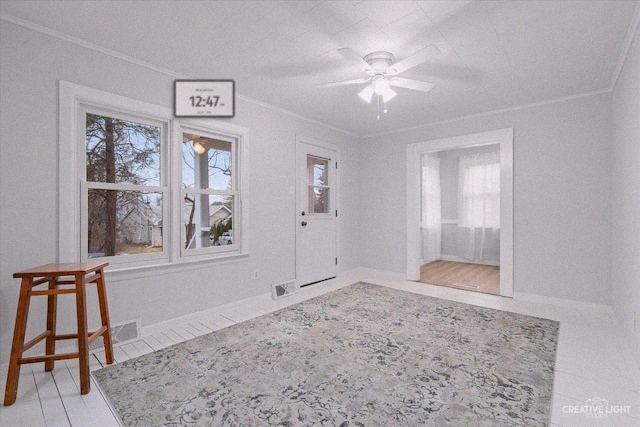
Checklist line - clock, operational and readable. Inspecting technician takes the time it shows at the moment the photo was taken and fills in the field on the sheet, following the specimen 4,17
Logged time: 12,47
